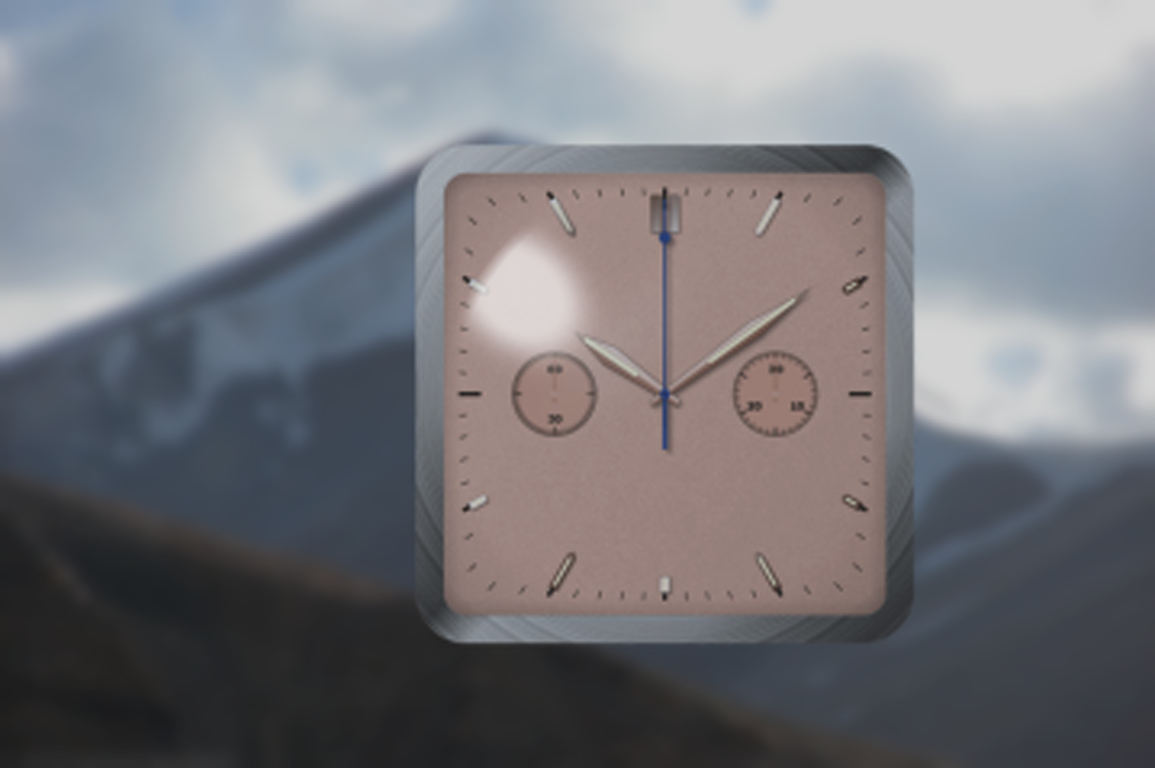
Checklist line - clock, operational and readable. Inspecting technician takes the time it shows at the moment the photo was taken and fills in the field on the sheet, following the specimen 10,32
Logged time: 10,09
